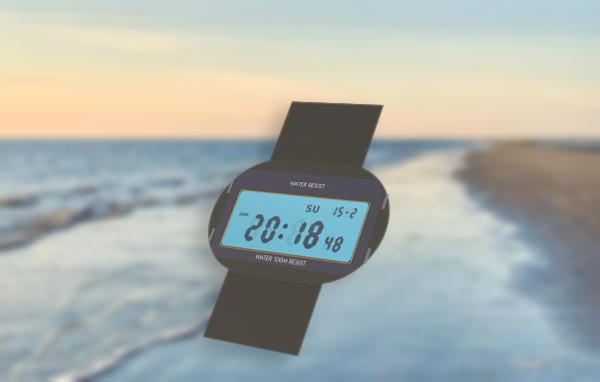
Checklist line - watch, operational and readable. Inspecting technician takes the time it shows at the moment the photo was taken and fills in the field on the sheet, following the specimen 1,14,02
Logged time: 20,18,48
